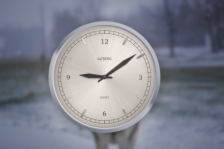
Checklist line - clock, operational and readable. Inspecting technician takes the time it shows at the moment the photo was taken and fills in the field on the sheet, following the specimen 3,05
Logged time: 9,09
